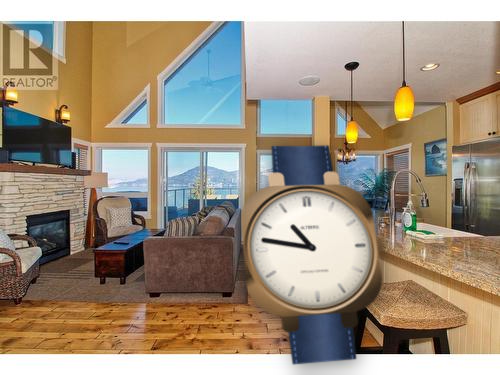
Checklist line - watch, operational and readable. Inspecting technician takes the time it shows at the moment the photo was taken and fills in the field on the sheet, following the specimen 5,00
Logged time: 10,47
